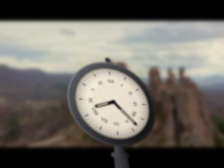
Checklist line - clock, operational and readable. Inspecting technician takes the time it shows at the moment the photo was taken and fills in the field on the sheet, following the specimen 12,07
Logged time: 8,23
